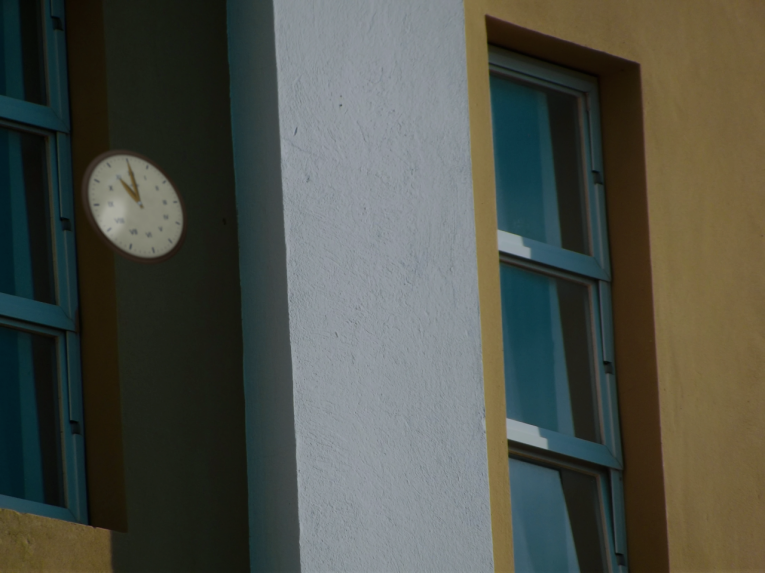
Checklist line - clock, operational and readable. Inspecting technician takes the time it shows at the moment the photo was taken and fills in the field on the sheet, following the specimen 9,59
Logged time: 11,00
